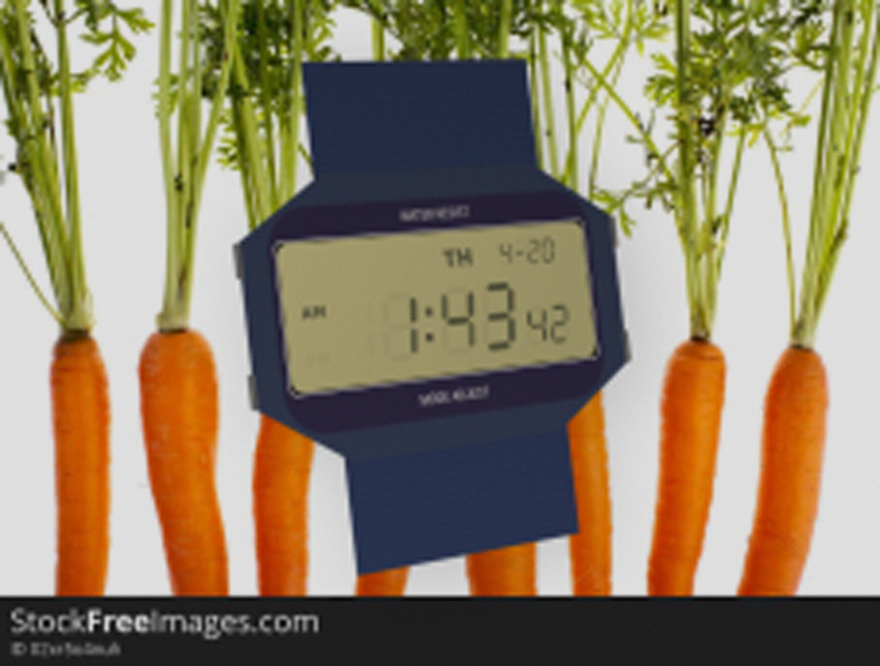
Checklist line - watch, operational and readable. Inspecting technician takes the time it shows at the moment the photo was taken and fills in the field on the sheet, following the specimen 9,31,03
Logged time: 1,43,42
